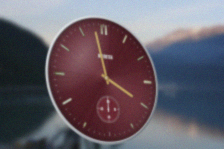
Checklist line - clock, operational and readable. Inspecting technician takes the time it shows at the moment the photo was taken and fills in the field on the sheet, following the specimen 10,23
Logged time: 3,58
